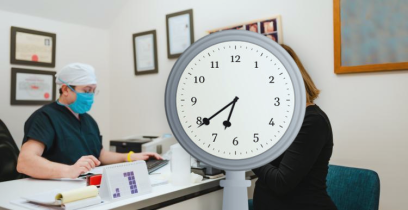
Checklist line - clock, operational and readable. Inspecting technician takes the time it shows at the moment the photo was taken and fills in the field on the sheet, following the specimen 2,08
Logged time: 6,39
